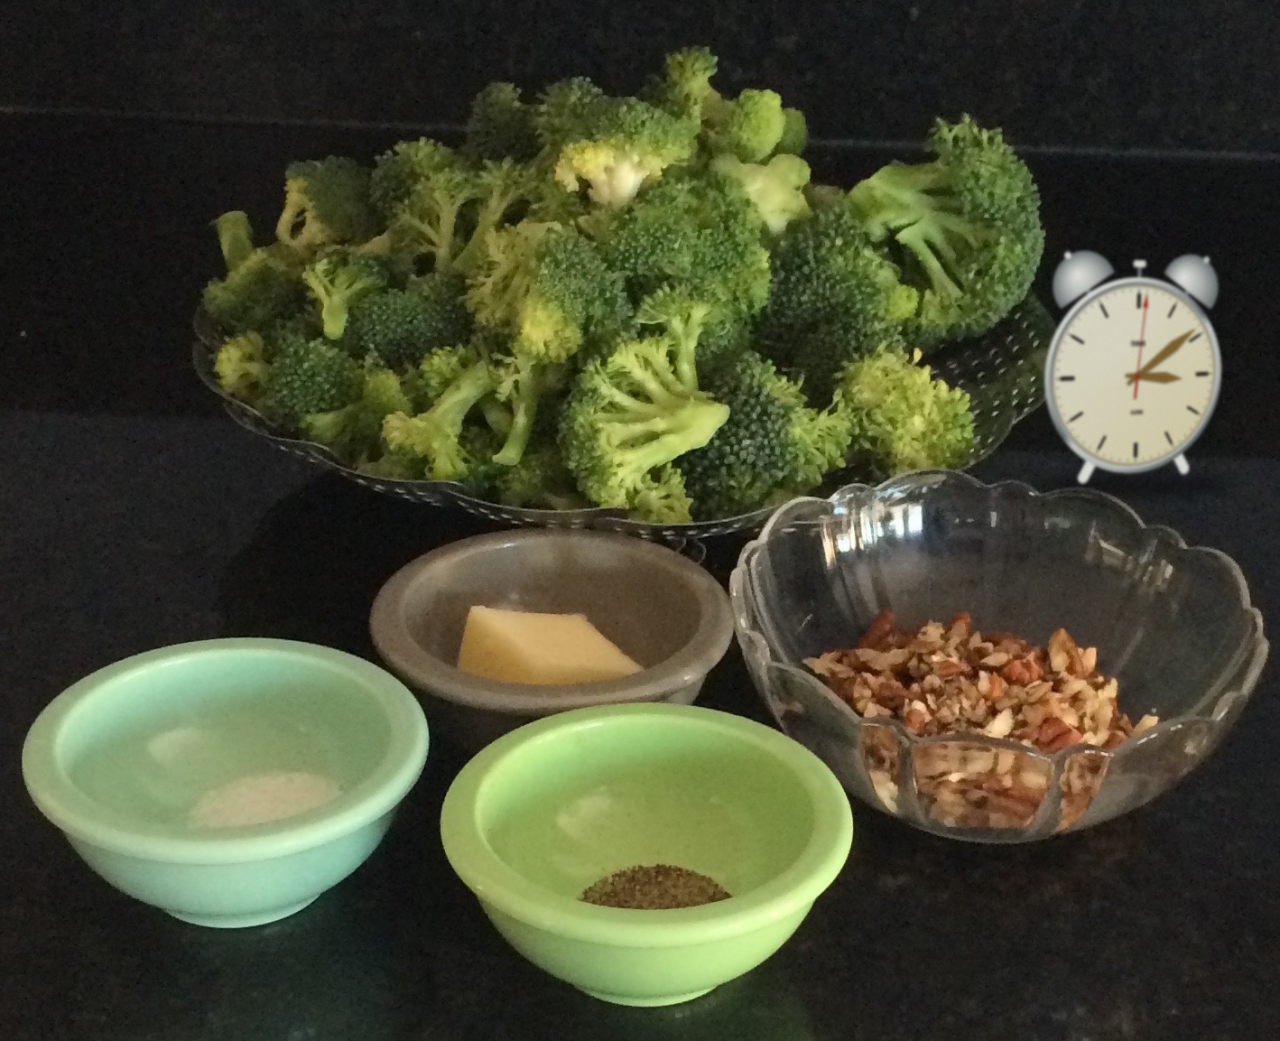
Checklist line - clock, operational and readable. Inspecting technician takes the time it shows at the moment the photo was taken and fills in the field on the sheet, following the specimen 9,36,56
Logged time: 3,09,01
